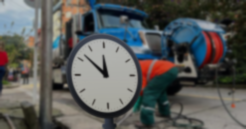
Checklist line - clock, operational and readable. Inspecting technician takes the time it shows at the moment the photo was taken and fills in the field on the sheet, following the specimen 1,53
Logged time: 11,52
